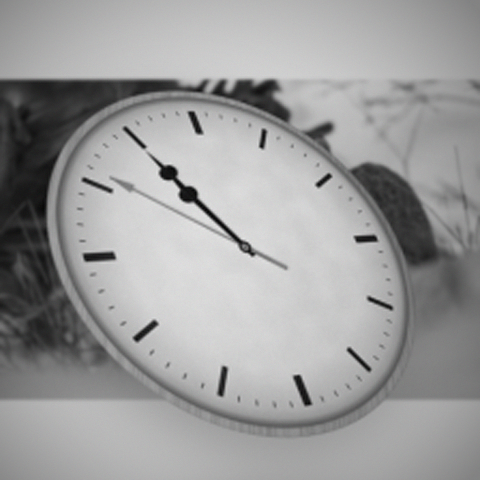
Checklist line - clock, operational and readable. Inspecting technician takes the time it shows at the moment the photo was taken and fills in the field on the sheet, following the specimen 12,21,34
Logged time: 10,54,51
